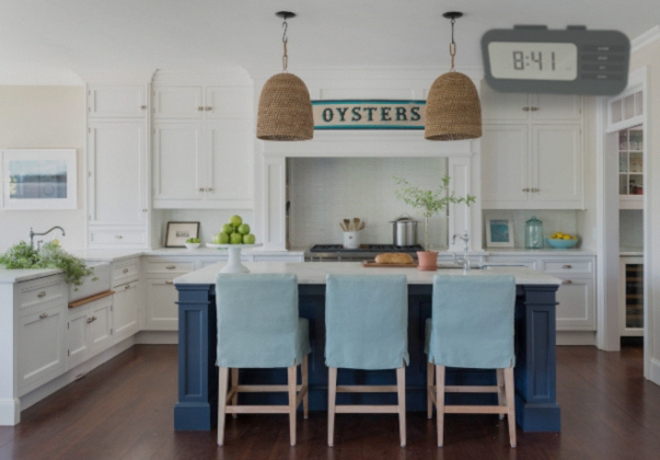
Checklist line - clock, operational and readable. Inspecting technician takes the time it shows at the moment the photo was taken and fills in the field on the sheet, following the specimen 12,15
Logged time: 8,41
